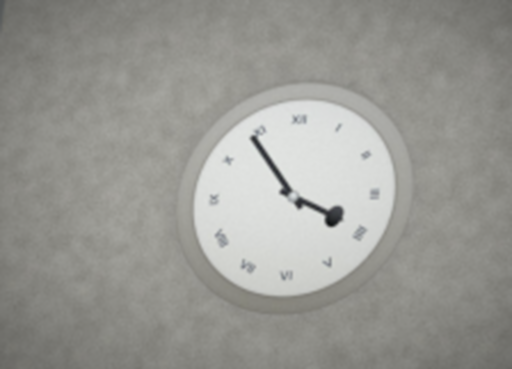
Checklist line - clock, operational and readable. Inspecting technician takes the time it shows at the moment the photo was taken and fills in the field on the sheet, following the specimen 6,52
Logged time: 3,54
